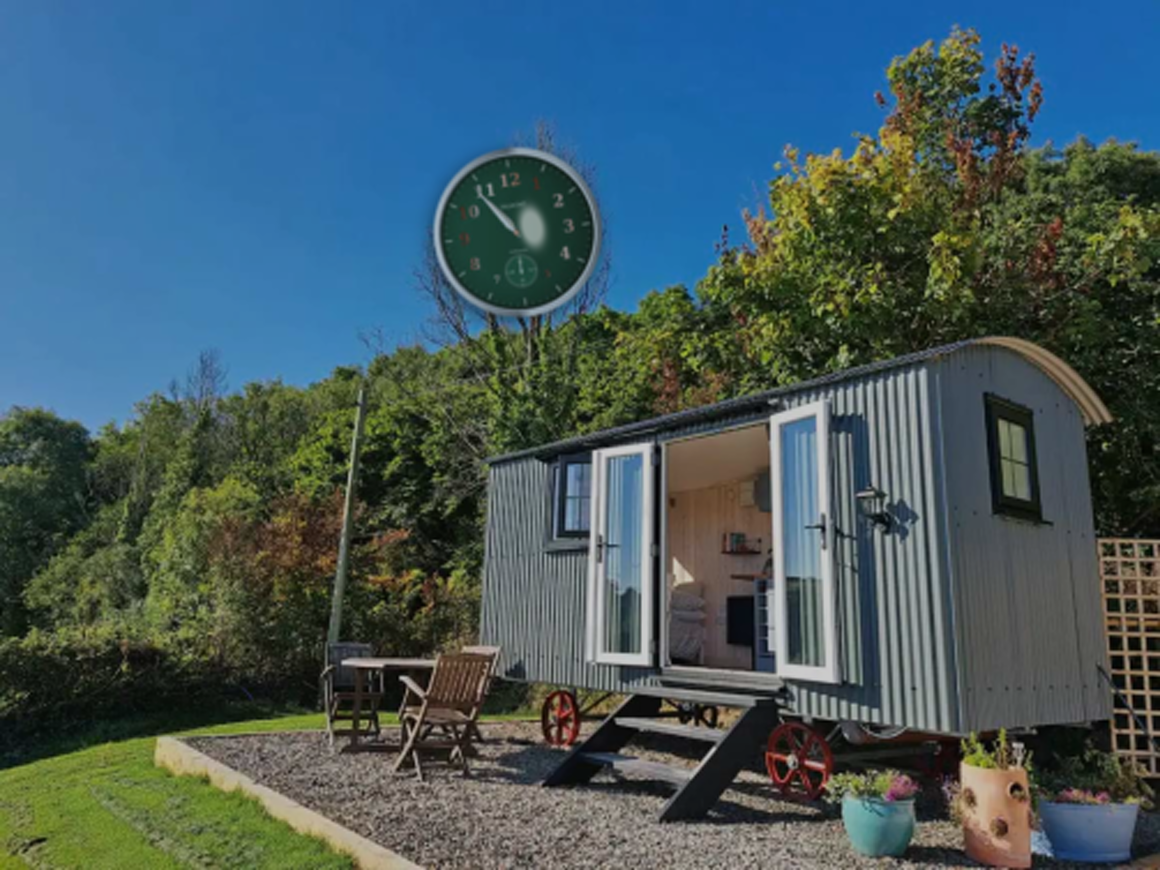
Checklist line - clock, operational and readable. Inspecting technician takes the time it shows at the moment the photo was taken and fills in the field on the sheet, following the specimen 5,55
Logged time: 10,54
